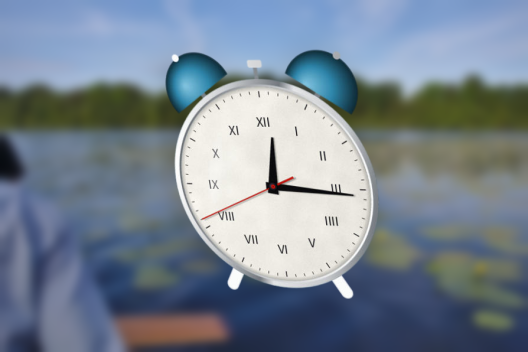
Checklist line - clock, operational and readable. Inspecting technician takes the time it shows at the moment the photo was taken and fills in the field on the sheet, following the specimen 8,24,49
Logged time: 12,15,41
